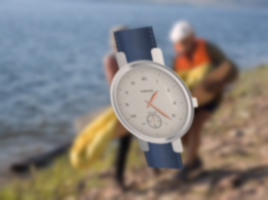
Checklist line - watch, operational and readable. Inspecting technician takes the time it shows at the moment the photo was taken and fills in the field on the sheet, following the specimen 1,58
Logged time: 1,22
